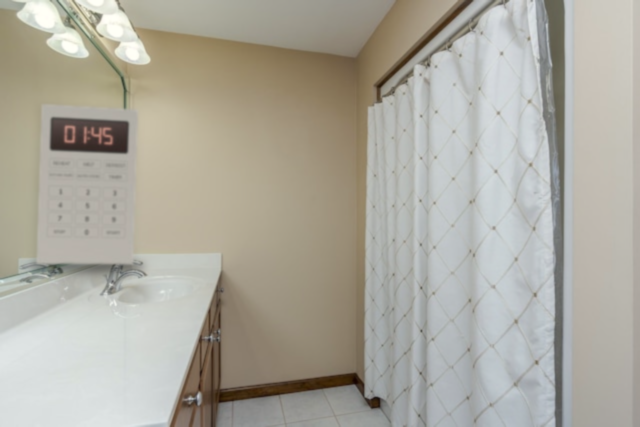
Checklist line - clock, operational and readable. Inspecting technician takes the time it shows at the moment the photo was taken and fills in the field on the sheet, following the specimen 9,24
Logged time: 1,45
